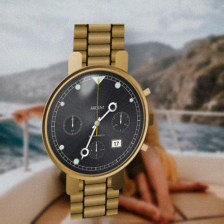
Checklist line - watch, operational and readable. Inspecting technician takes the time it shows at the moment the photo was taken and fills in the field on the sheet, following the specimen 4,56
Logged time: 1,34
